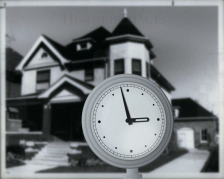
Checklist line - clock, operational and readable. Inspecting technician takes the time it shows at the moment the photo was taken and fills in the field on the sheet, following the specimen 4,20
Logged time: 2,58
